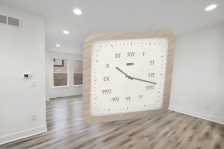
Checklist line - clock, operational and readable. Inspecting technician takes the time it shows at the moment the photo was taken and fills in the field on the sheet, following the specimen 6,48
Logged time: 10,18
